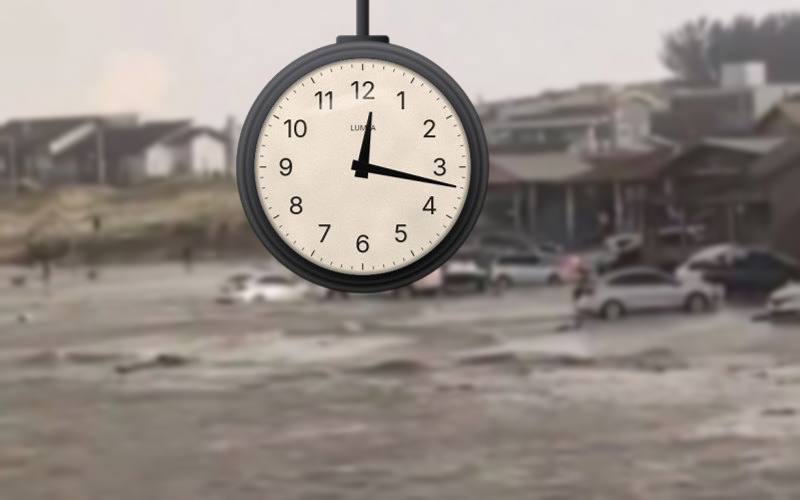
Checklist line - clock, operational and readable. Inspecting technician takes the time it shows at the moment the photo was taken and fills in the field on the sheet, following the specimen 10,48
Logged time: 12,17
